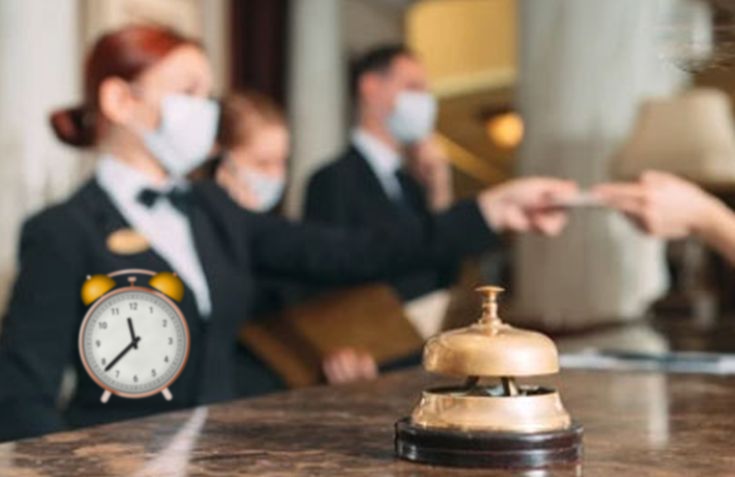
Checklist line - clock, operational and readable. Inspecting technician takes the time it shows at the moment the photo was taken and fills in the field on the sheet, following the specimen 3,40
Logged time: 11,38
